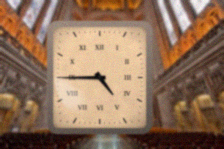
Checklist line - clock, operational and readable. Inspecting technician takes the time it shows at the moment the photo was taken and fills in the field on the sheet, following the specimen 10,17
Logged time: 4,45
